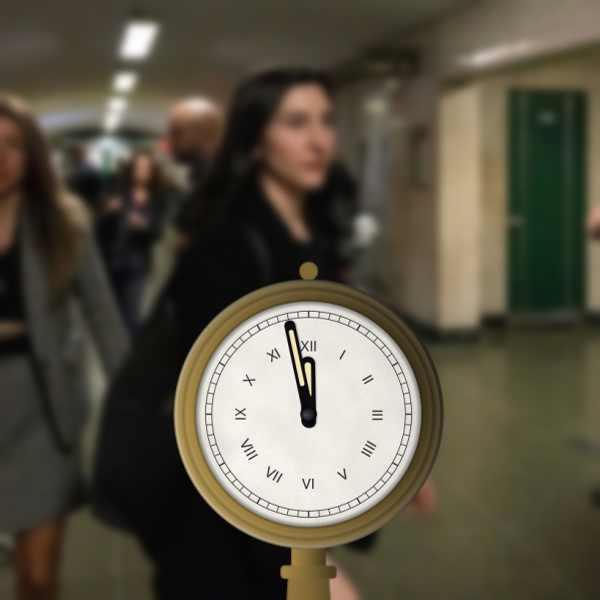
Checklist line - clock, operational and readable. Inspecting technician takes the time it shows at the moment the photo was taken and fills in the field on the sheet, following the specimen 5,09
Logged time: 11,58
